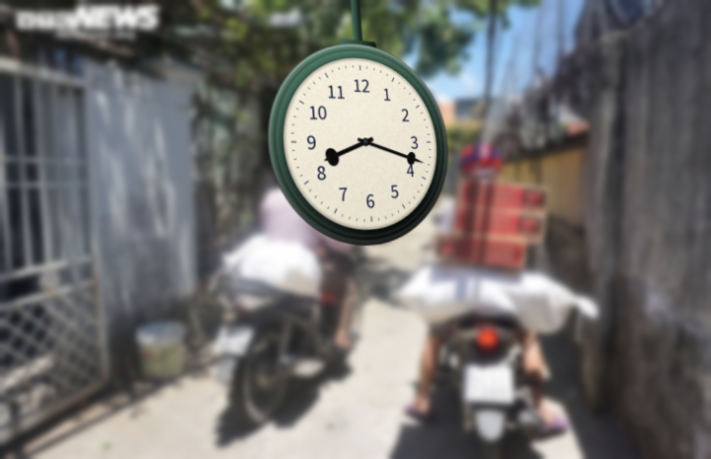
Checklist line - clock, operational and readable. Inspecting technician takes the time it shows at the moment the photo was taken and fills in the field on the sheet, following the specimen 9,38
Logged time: 8,18
